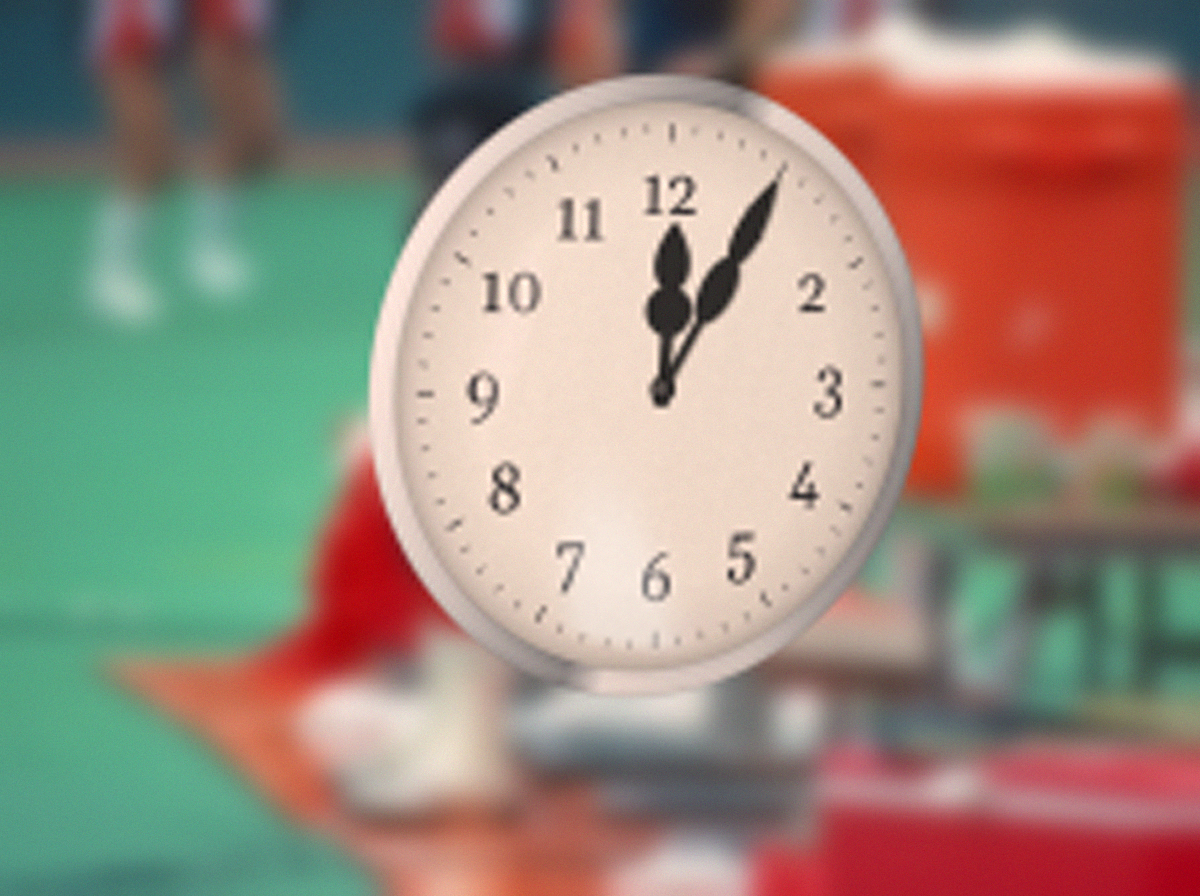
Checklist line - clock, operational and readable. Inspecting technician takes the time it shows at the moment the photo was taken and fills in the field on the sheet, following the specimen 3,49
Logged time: 12,05
